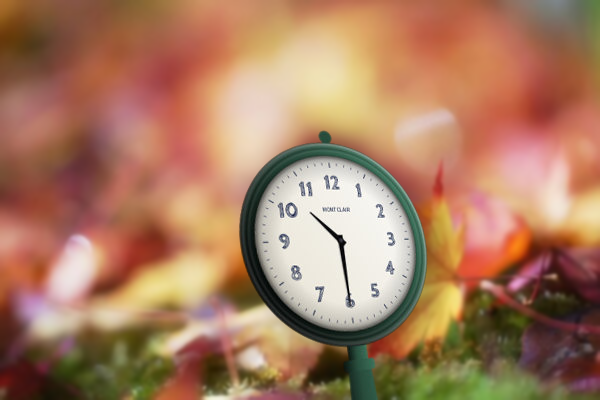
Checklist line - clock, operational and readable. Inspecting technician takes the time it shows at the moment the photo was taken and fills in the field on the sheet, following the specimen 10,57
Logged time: 10,30
